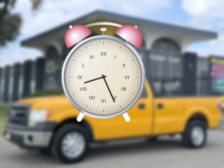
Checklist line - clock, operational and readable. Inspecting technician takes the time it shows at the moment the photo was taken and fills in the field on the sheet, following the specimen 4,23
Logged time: 8,26
